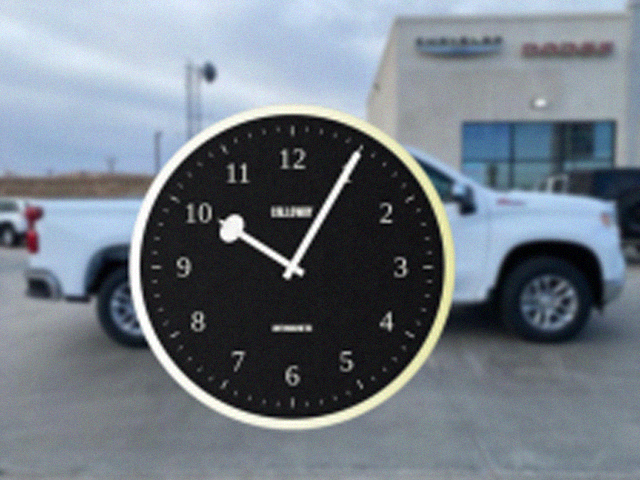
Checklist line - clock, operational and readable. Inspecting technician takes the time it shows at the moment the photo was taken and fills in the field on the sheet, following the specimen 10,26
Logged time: 10,05
